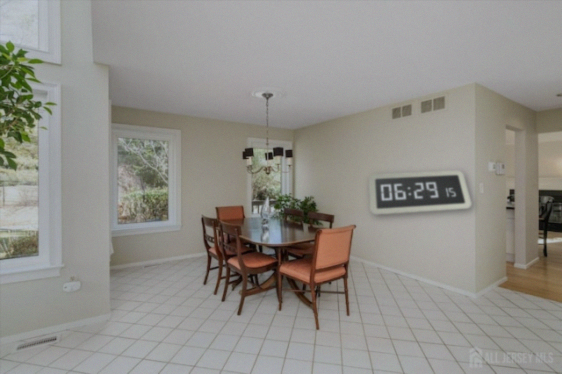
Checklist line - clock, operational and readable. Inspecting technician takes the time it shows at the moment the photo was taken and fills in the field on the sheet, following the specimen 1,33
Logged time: 6,29
